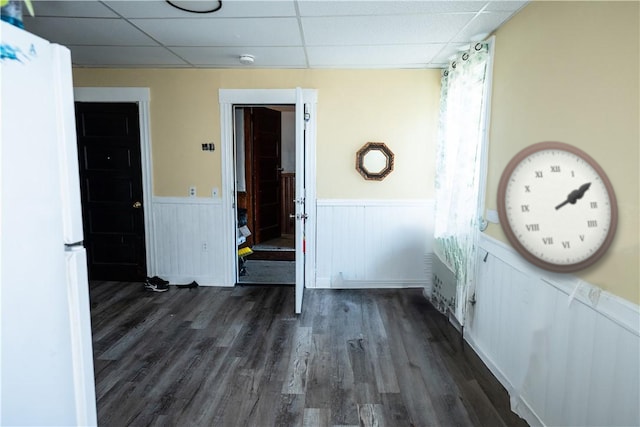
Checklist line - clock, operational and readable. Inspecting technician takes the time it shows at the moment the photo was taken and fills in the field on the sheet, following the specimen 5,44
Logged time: 2,10
